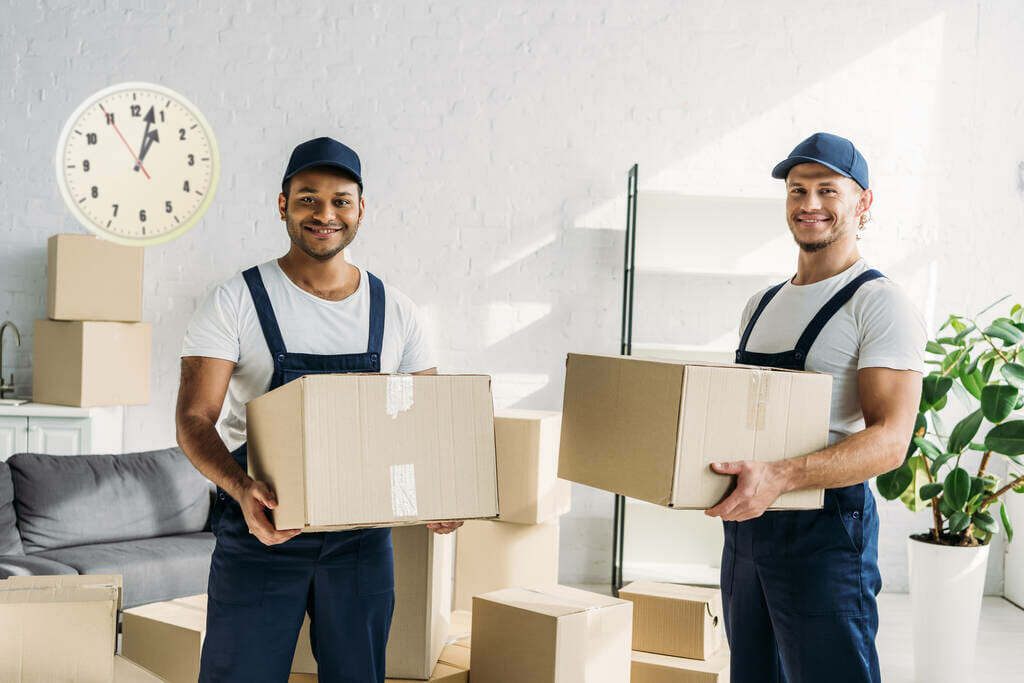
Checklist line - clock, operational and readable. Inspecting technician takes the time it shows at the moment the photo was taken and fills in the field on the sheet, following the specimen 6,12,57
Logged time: 1,02,55
